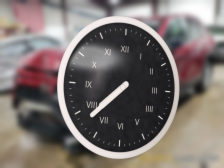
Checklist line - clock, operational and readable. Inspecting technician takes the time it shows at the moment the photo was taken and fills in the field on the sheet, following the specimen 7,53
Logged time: 7,38
